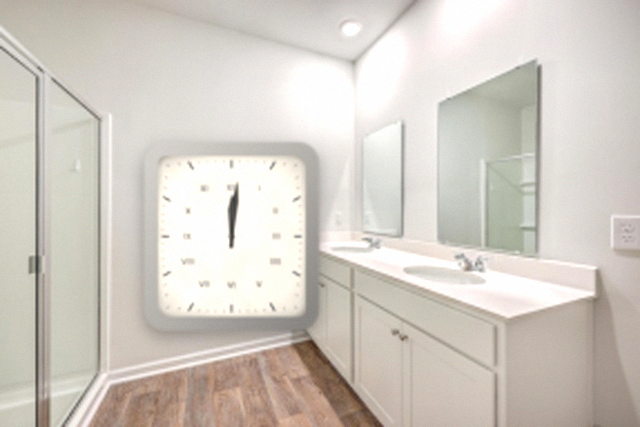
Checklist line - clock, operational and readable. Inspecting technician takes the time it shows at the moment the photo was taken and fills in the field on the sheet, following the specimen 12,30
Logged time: 12,01
